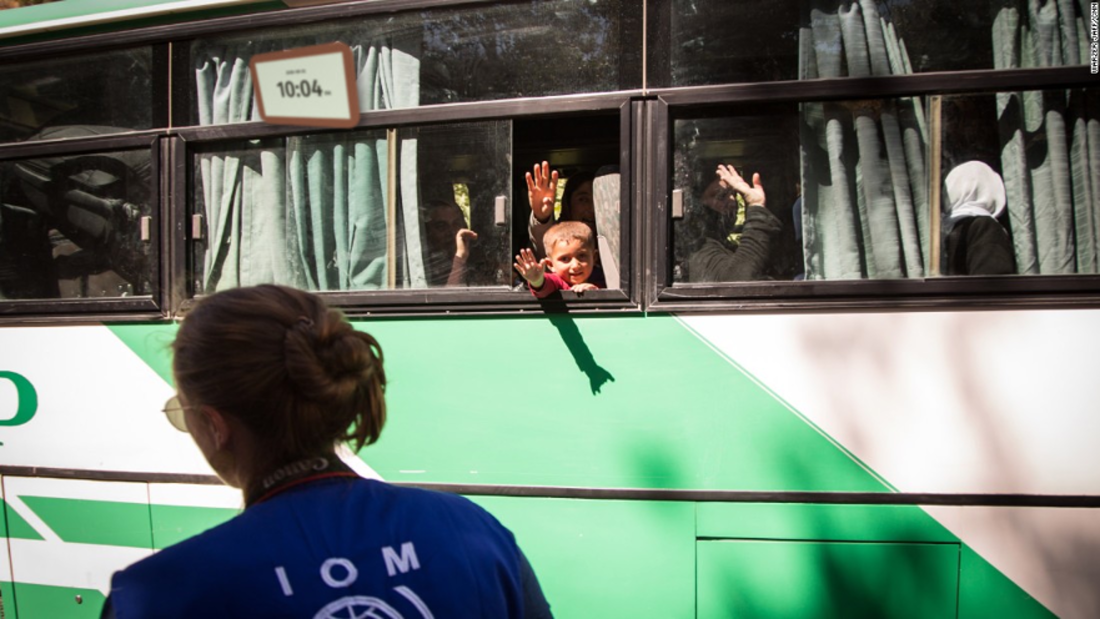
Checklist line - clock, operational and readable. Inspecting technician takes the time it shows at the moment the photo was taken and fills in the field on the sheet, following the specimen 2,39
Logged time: 10,04
